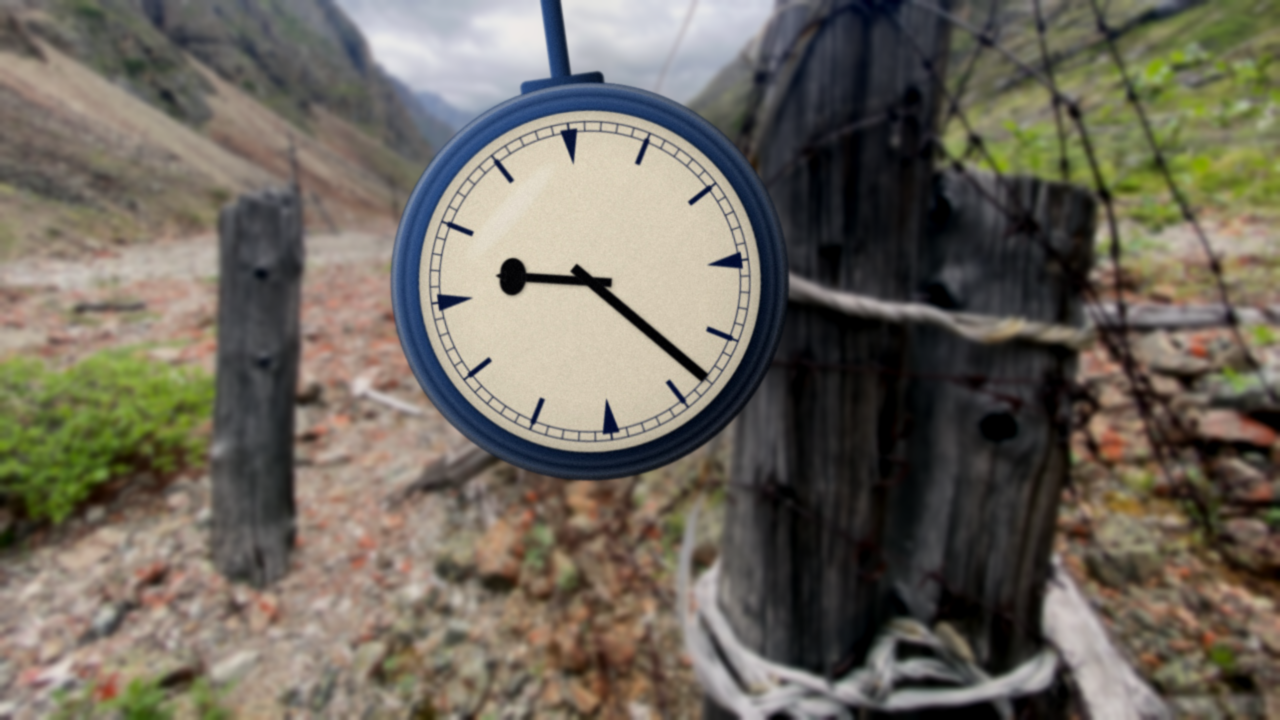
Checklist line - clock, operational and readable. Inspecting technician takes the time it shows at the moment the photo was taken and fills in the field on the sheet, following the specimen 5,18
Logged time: 9,23
